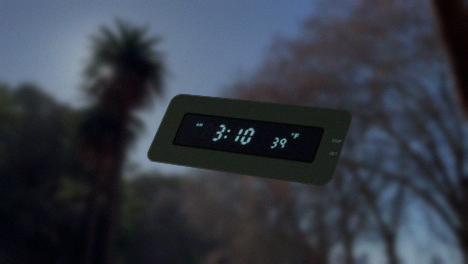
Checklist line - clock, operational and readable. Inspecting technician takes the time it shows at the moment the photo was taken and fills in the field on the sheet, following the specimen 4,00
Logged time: 3,10
